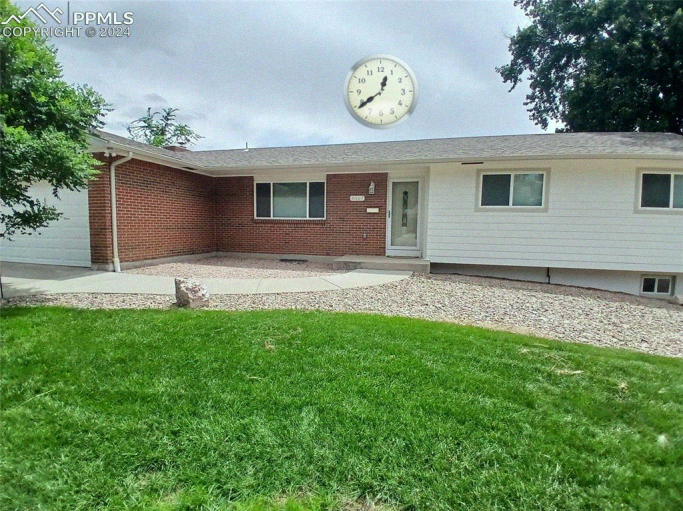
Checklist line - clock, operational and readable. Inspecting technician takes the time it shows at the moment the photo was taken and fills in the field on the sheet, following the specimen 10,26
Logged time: 12,39
